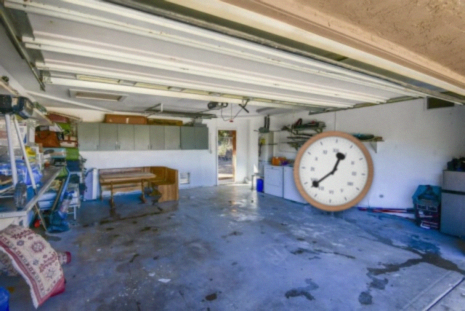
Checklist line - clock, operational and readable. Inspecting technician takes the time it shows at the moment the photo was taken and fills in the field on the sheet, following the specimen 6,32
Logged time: 12,38
